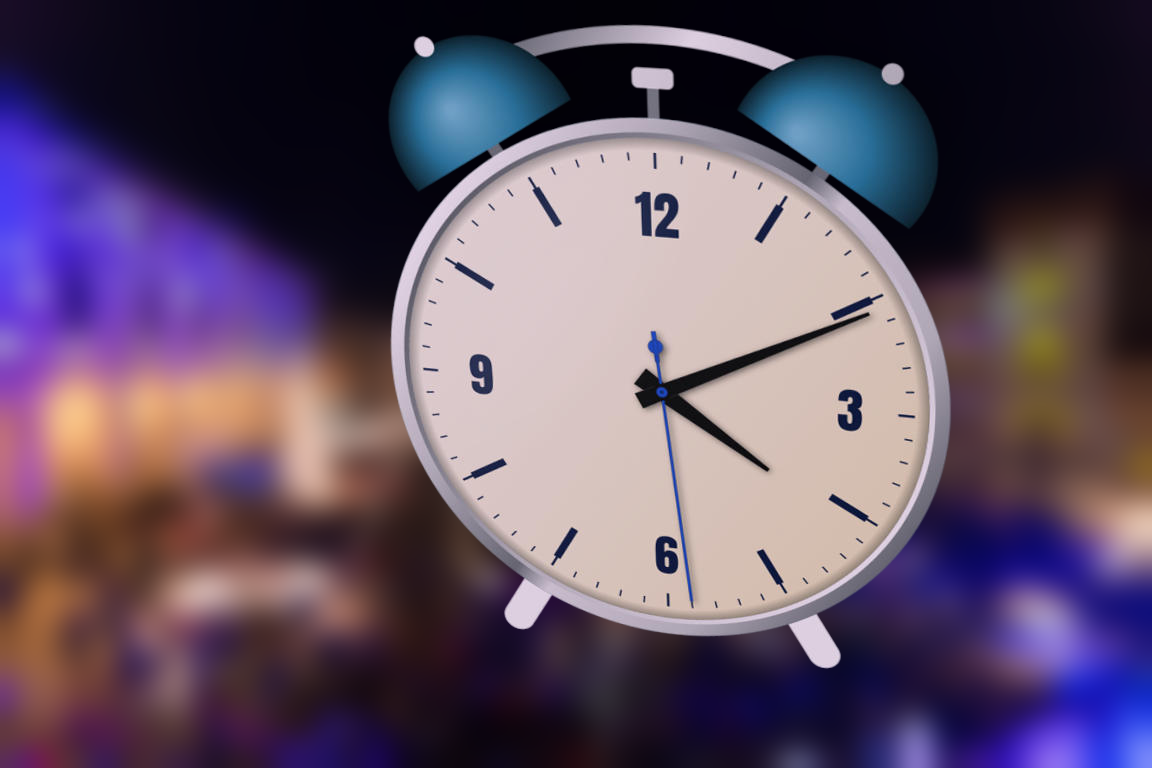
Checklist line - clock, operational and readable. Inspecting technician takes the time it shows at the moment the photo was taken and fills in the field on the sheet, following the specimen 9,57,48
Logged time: 4,10,29
